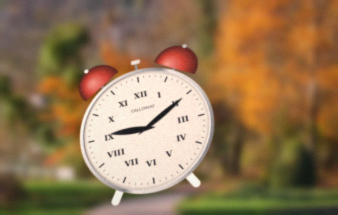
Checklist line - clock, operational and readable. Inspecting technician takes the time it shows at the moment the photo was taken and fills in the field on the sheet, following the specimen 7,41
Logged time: 9,10
